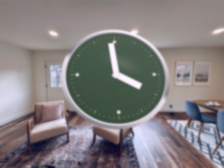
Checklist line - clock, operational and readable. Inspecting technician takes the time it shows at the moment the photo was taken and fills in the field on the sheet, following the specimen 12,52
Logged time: 3,59
